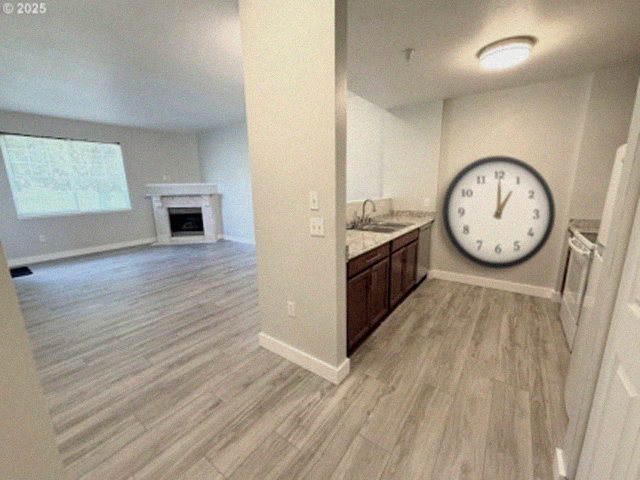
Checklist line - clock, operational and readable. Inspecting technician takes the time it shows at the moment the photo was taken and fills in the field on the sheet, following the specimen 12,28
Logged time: 1,00
